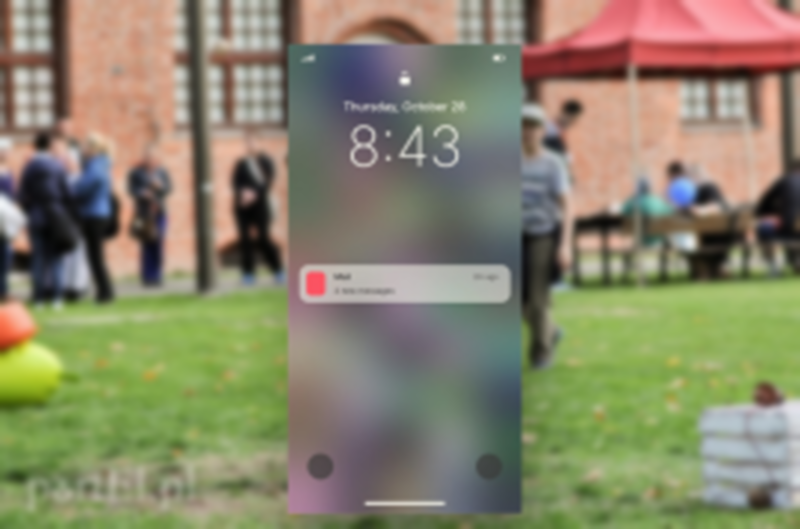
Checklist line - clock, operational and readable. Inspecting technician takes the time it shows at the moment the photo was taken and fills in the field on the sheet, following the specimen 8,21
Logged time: 8,43
